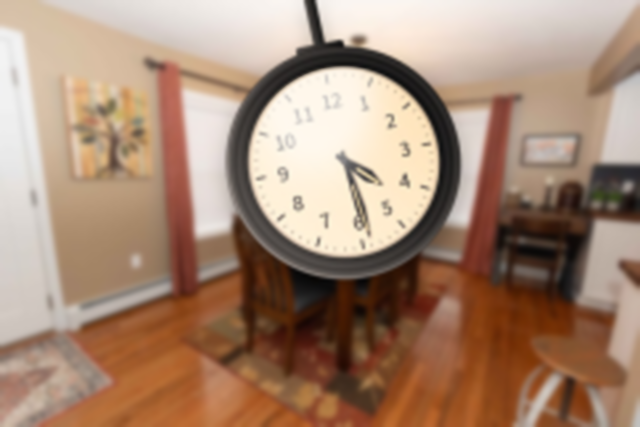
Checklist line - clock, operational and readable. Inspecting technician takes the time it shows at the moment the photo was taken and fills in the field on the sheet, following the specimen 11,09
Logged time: 4,29
